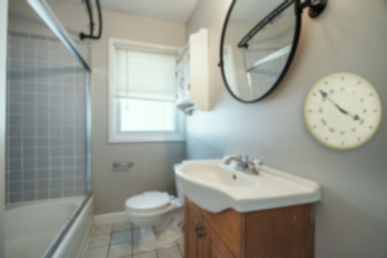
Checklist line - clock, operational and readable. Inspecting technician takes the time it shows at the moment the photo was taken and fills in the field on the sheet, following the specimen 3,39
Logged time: 3,52
